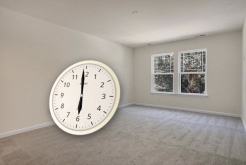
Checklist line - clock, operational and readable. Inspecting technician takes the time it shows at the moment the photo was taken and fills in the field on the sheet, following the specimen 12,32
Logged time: 5,59
